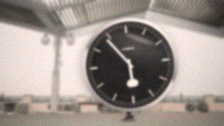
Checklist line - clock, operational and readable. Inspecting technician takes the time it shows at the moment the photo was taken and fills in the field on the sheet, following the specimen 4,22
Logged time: 5,54
